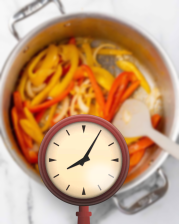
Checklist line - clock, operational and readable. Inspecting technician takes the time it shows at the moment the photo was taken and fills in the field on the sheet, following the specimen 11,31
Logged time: 8,05
